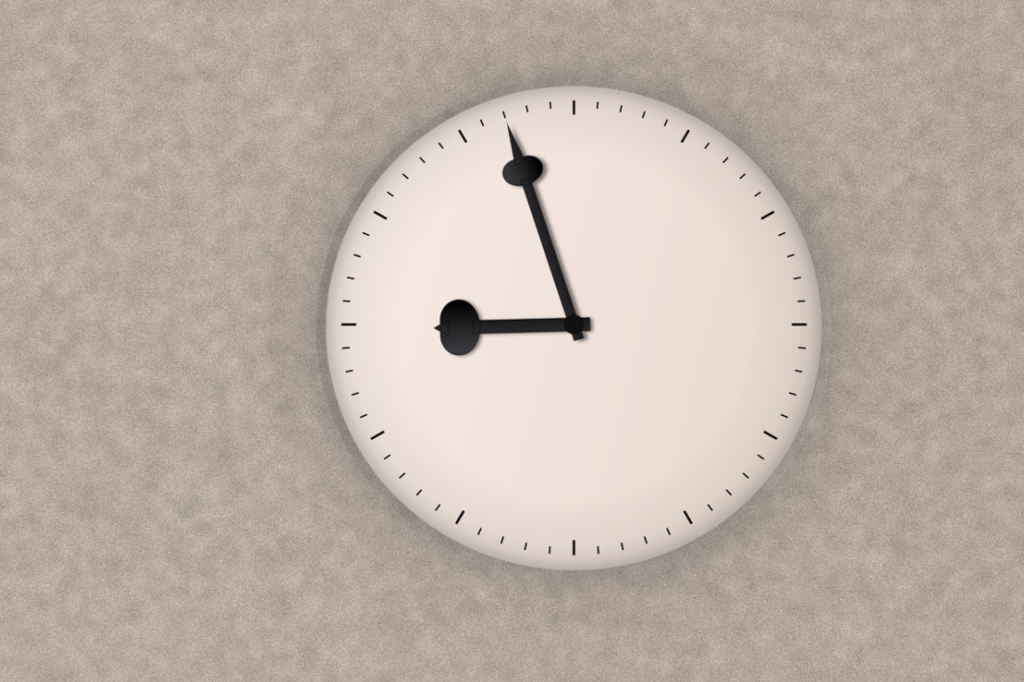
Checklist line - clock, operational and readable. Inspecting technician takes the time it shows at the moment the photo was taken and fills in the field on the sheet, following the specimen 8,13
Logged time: 8,57
